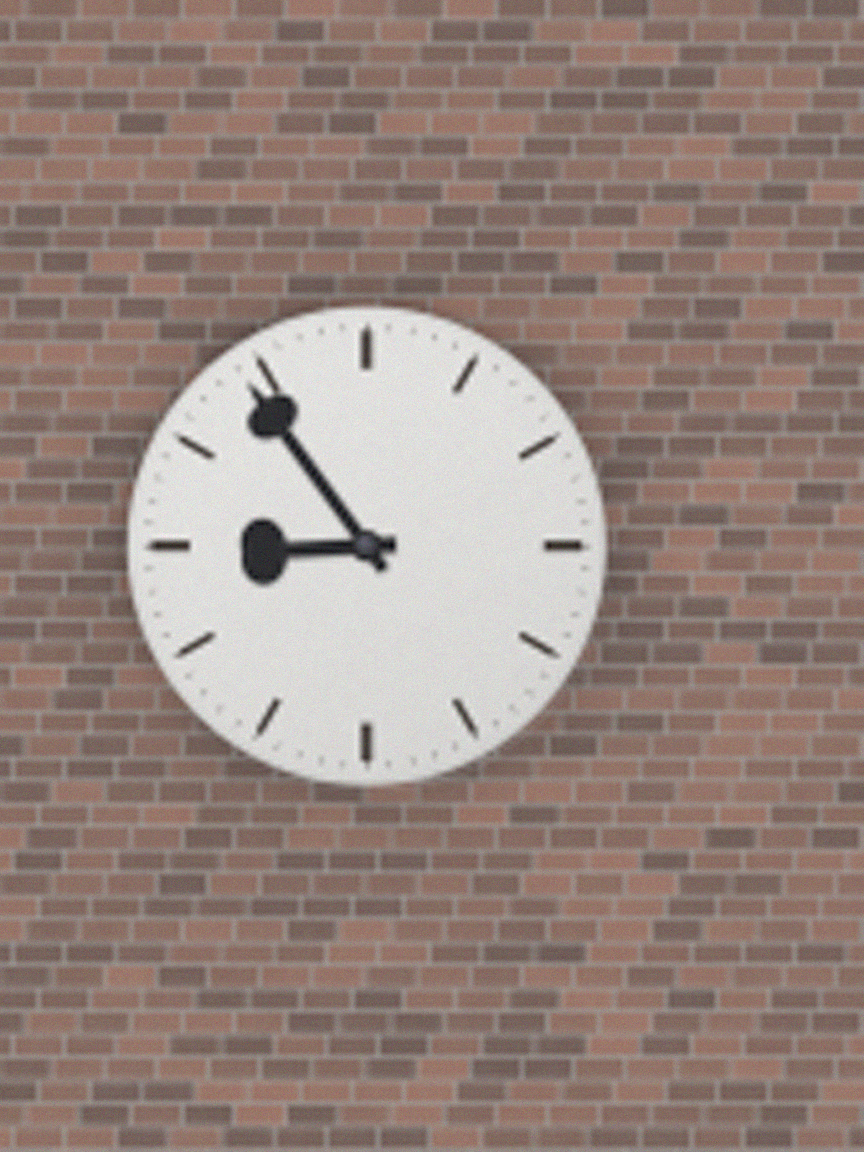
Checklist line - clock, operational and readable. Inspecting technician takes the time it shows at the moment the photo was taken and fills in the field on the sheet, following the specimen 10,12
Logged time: 8,54
